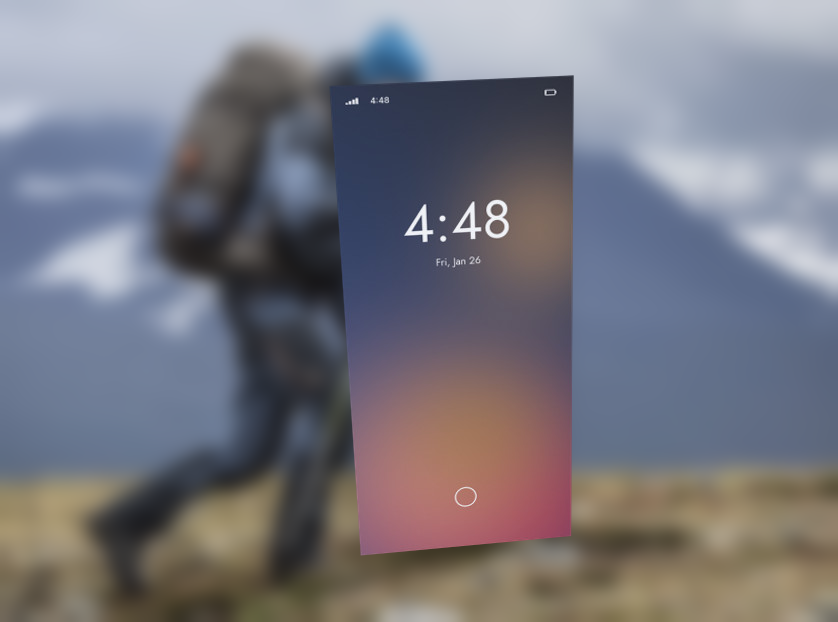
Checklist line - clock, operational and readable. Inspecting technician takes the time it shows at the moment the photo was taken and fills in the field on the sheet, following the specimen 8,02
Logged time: 4,48
